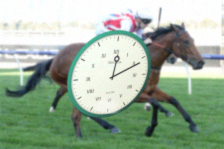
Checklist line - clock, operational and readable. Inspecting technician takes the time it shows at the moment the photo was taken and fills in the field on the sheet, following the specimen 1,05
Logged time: 12,11
